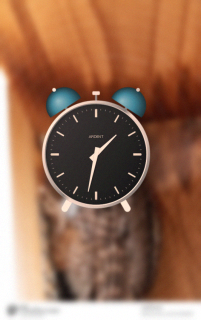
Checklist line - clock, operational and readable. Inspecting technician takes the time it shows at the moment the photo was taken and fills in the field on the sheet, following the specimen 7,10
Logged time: 1,32
